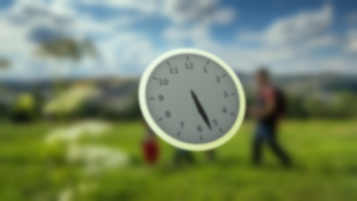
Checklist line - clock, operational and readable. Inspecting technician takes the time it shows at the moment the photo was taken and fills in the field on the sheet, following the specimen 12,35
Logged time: 5,27
